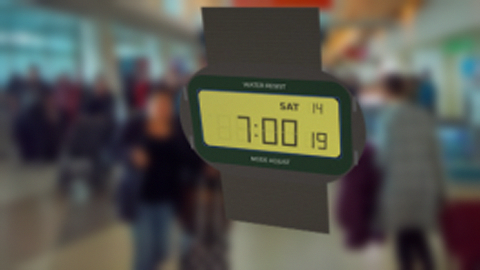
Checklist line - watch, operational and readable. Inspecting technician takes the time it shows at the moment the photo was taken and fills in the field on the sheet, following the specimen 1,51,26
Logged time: 7,00,19
